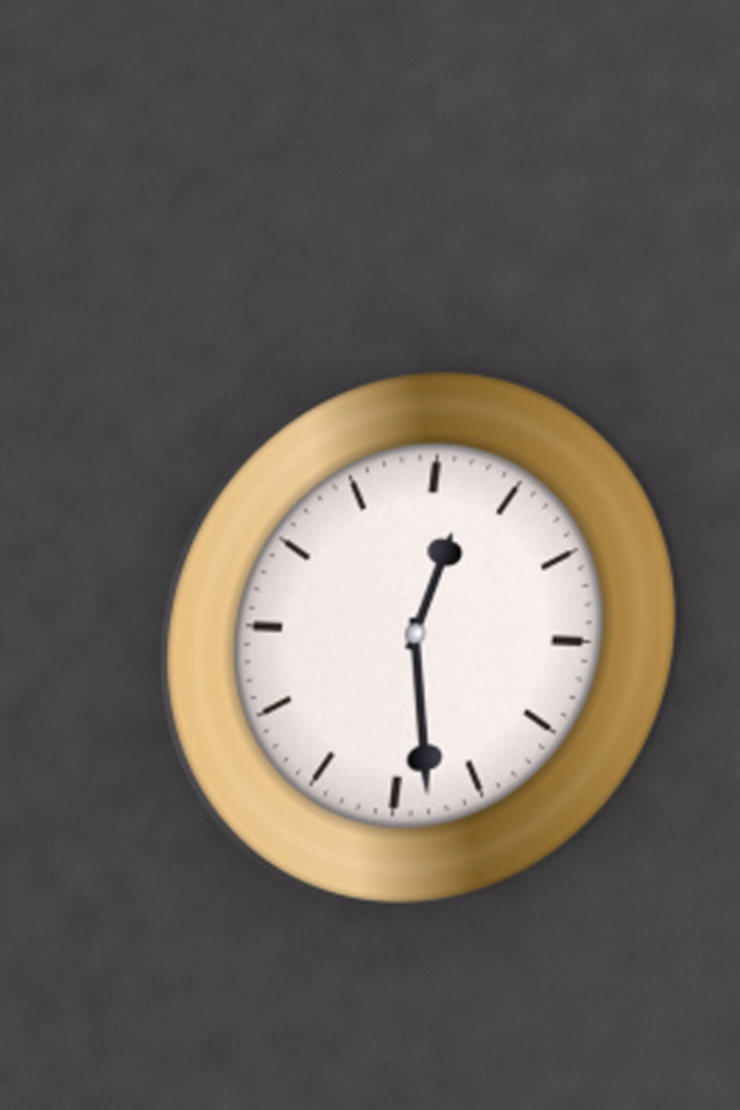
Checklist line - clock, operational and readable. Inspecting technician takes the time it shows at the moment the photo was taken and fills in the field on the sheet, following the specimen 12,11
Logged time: 12,28
